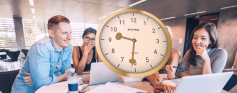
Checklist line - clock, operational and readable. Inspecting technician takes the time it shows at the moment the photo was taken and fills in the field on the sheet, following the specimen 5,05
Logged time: 9,31
